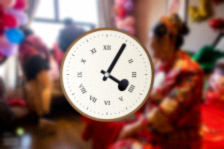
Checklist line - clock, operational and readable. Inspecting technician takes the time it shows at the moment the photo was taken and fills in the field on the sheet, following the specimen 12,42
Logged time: 4,05
